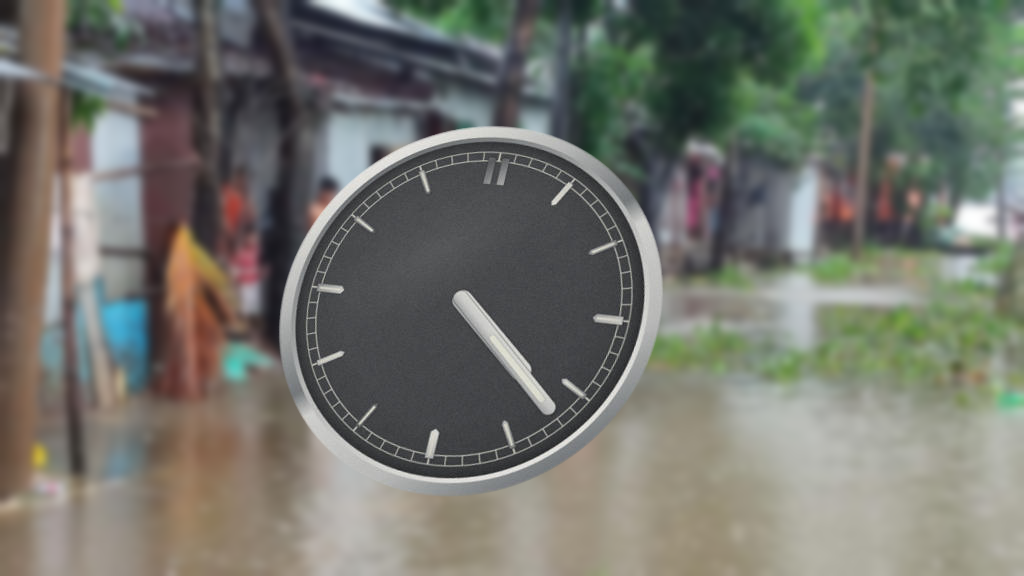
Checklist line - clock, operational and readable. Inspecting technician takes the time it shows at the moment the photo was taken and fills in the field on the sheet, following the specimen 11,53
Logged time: 4,22
